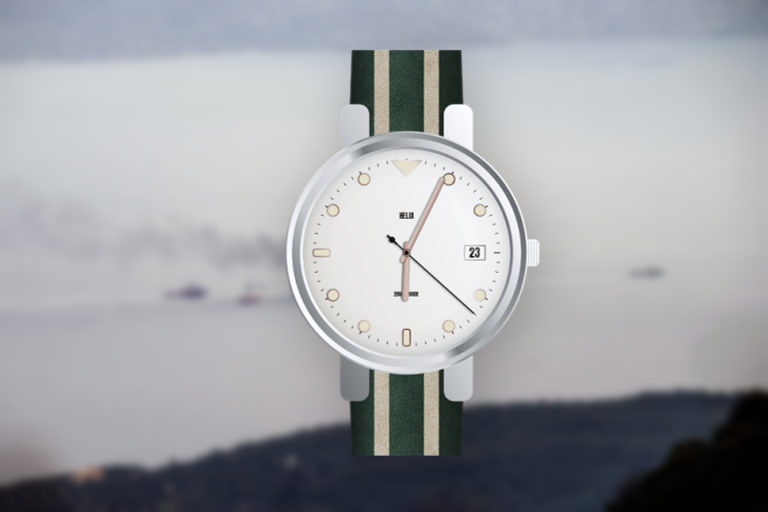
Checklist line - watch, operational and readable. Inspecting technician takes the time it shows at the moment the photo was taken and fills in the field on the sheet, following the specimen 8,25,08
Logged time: 6,04,22
